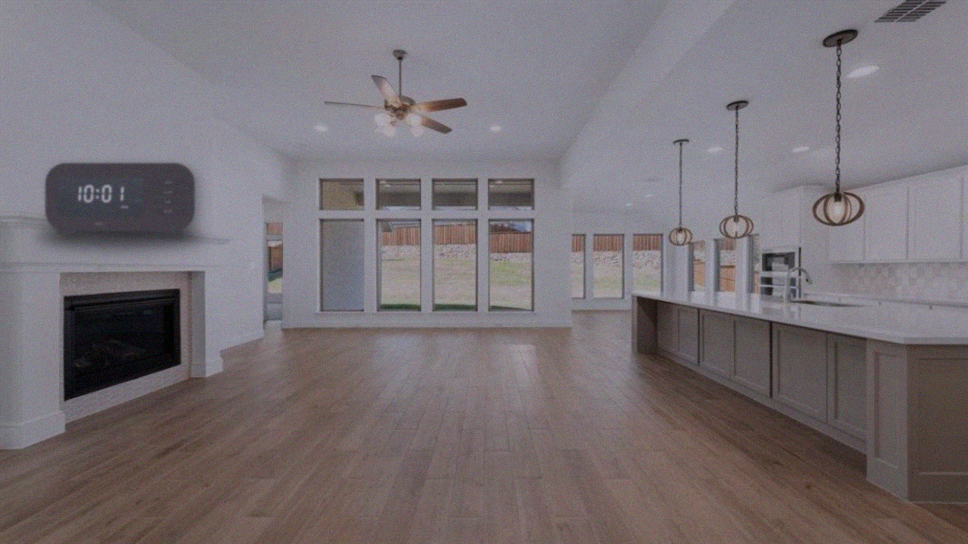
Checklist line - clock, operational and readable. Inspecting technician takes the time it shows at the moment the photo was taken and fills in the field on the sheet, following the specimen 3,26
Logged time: 10,01
